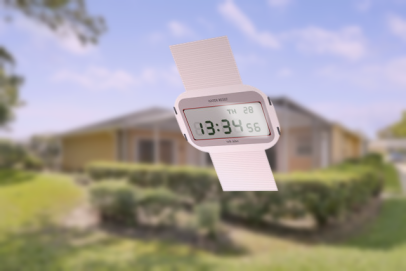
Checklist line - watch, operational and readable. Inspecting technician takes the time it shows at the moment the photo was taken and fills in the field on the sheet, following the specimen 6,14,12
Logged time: 13,34,56
